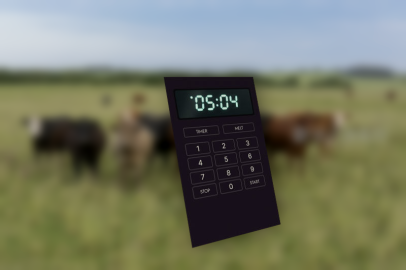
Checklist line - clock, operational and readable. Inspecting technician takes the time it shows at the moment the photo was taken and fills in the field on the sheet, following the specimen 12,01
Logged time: 5,04
